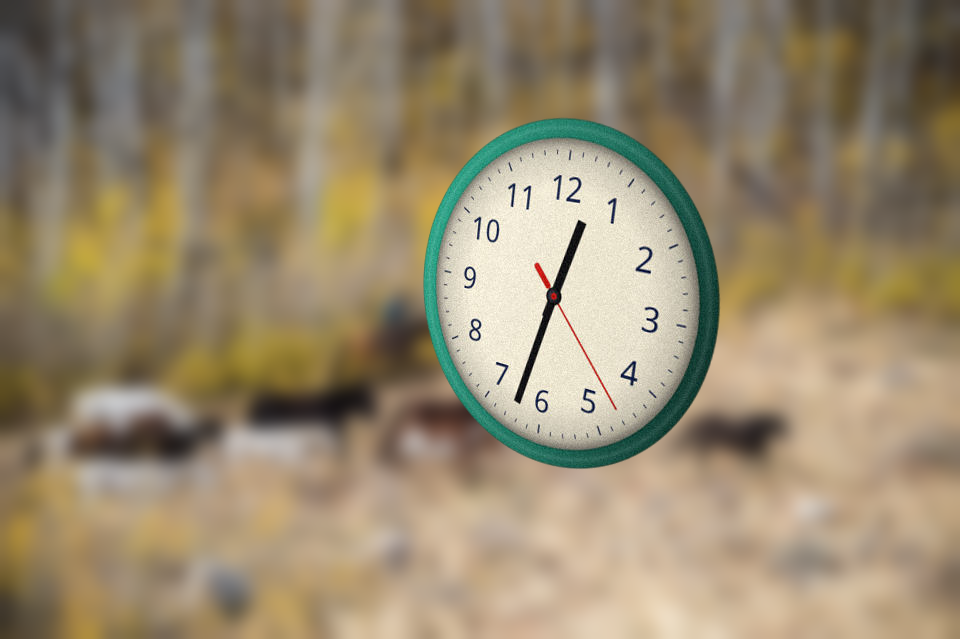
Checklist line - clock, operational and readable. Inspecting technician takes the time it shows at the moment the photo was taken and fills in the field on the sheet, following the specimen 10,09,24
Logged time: 12,32,23
